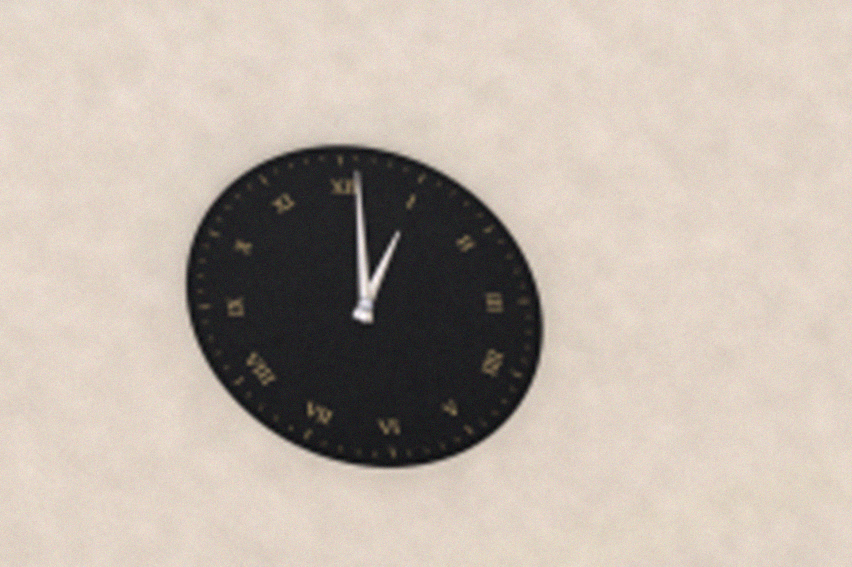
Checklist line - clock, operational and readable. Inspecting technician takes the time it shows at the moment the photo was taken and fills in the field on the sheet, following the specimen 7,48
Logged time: 1,01
